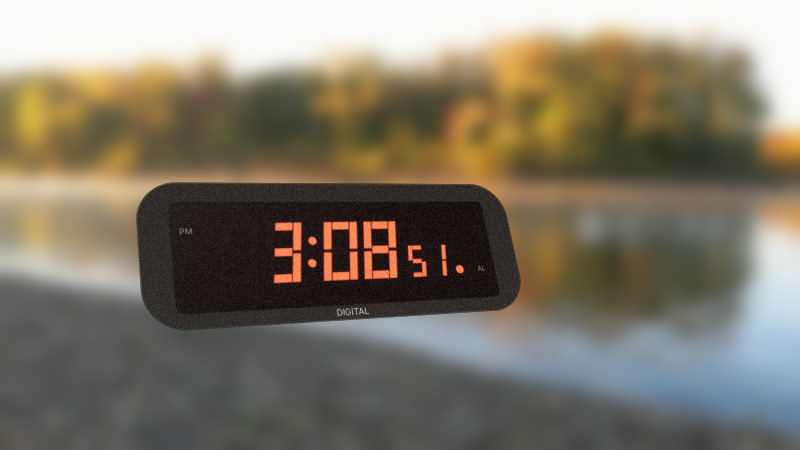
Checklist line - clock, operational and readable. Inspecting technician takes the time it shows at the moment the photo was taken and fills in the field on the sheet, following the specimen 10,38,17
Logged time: 3,08,51
